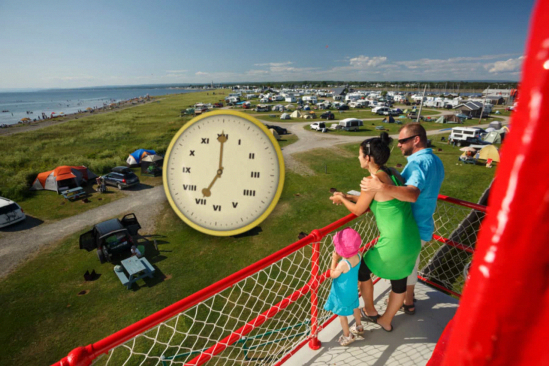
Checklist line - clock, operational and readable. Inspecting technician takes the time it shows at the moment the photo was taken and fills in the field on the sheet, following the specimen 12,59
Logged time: 7,00
